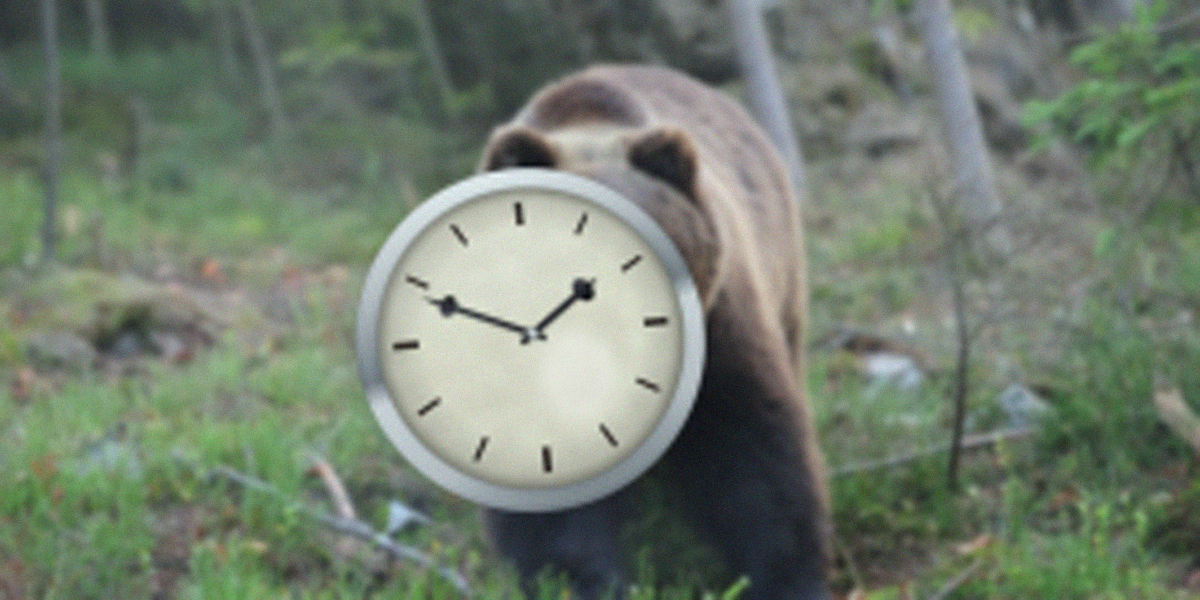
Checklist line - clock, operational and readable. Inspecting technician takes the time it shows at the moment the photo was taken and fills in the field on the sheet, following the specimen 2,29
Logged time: 1,49
